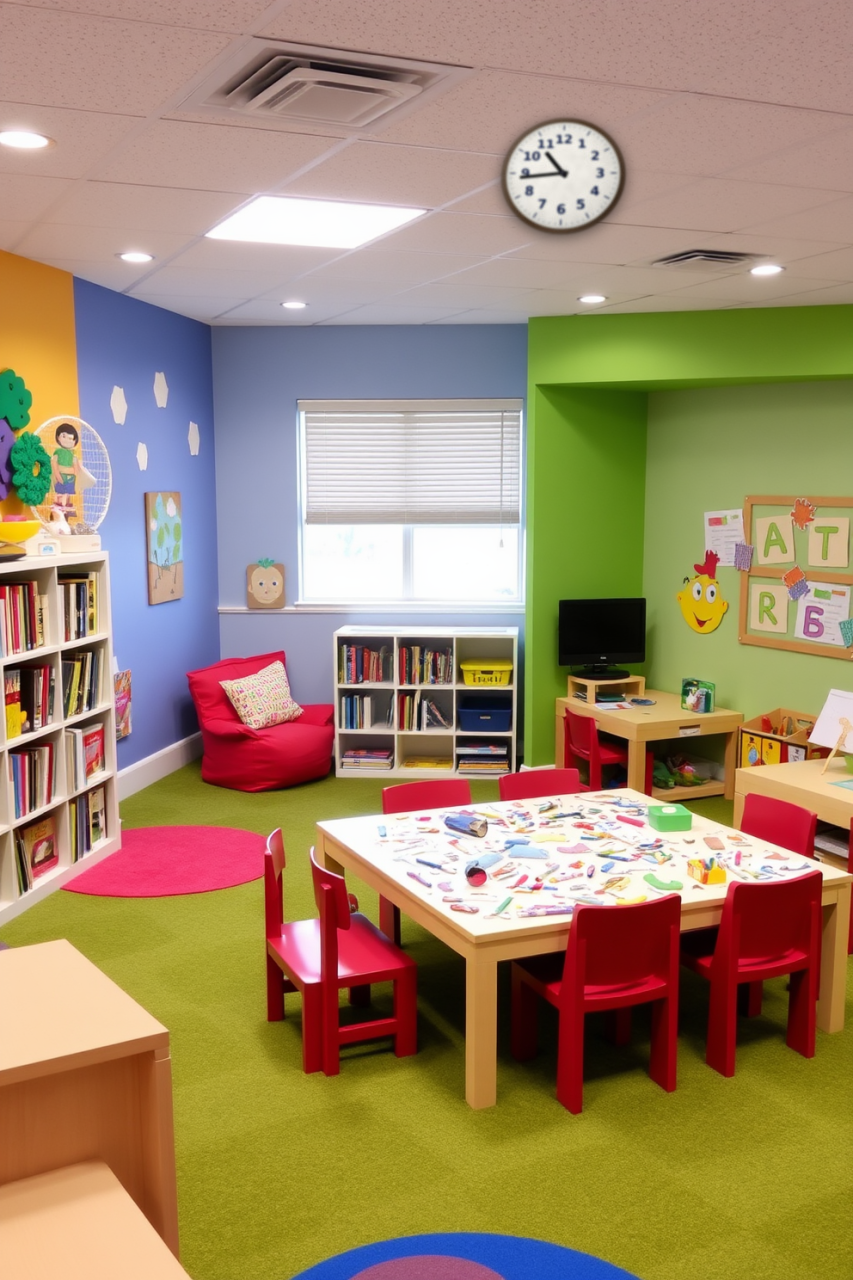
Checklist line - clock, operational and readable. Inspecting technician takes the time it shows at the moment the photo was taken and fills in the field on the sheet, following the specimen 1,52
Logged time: 10,44
